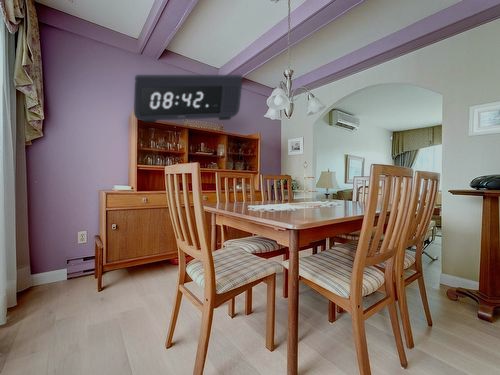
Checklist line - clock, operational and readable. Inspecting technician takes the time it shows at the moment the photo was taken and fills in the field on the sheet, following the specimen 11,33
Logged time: 8,42
